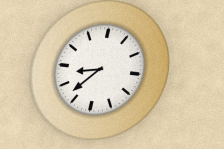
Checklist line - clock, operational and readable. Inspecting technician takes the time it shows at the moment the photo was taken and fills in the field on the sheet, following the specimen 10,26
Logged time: 8,37
